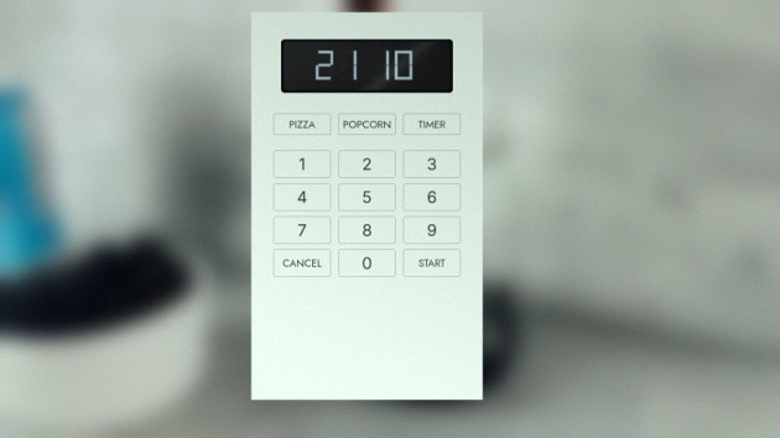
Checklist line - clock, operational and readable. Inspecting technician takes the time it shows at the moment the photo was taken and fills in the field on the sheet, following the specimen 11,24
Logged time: 21,10
